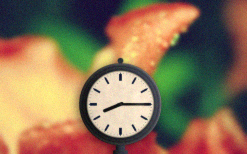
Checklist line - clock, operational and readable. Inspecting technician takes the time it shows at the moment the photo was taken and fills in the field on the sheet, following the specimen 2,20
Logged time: 8,15
